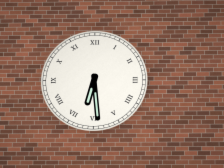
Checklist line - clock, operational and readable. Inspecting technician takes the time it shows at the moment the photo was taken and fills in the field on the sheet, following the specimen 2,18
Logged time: 6,29
